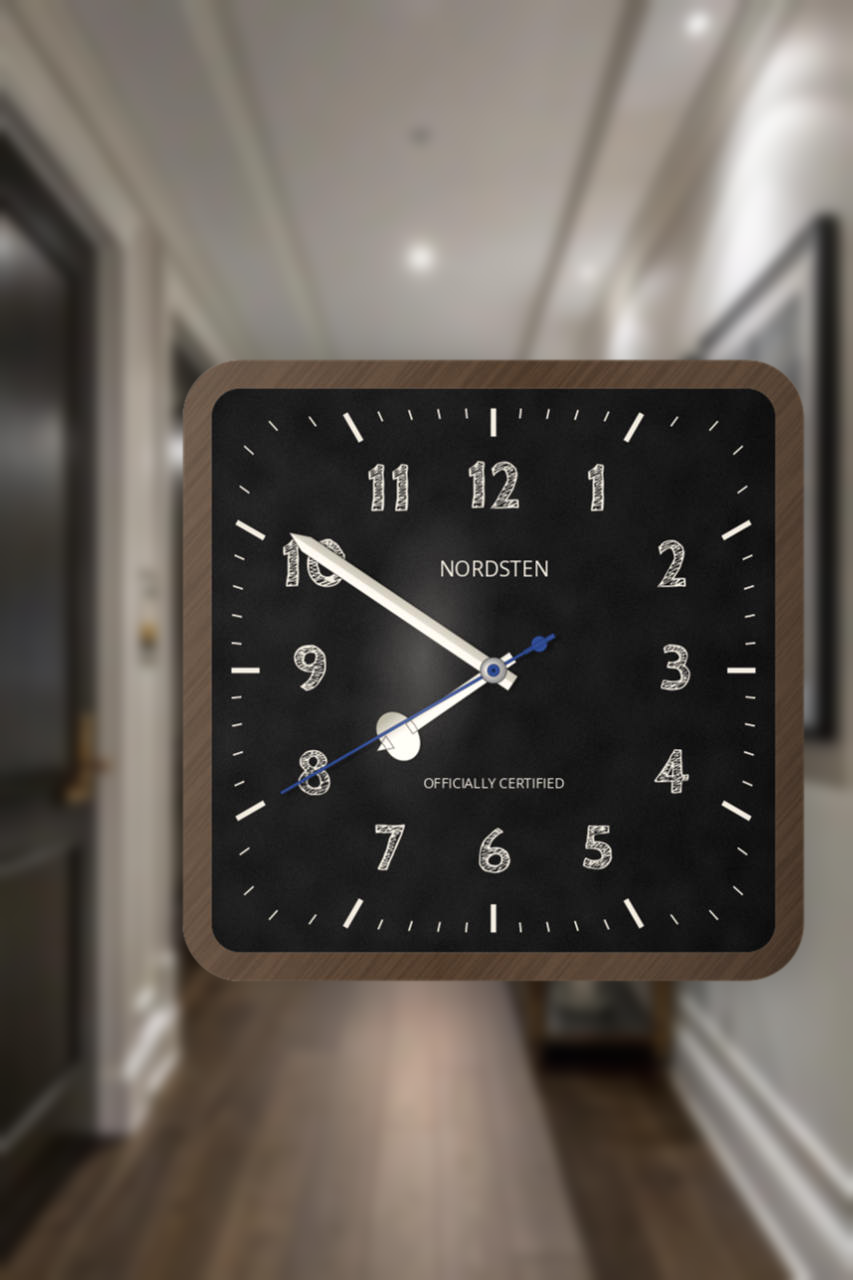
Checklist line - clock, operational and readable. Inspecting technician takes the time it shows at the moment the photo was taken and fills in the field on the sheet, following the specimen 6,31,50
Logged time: 7,50,40
